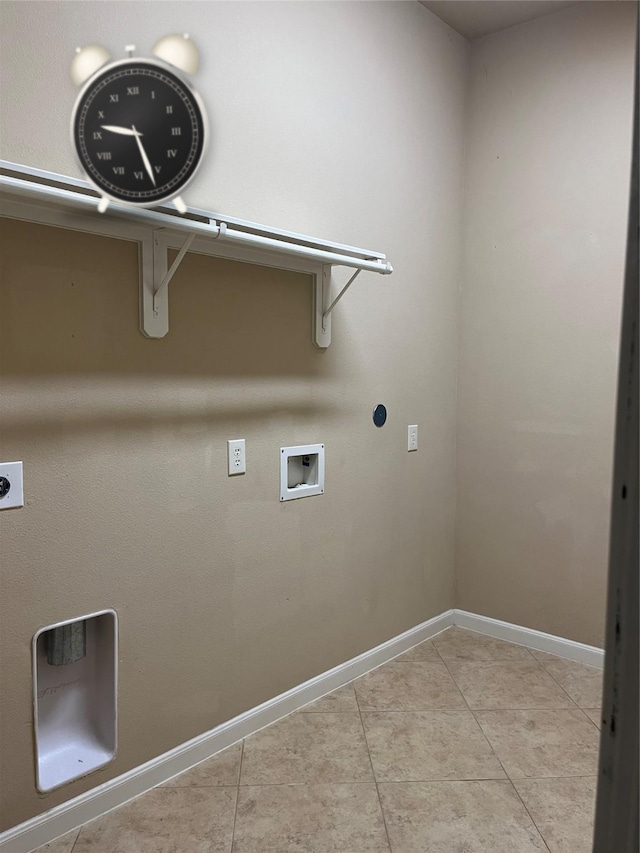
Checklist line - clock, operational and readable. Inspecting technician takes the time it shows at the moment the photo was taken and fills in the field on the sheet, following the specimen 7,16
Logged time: 9,27
